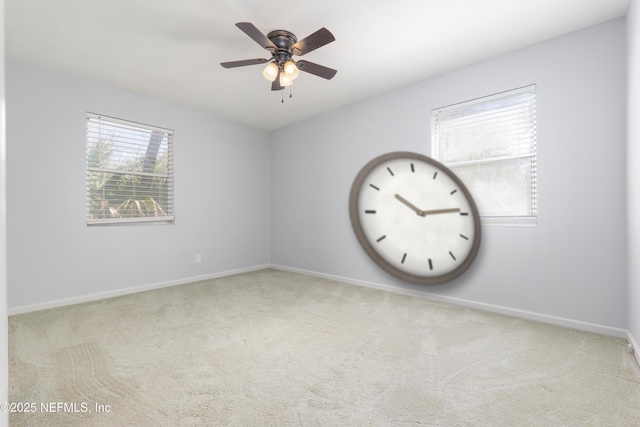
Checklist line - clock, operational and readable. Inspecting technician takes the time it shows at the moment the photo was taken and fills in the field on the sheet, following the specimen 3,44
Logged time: 10,14
